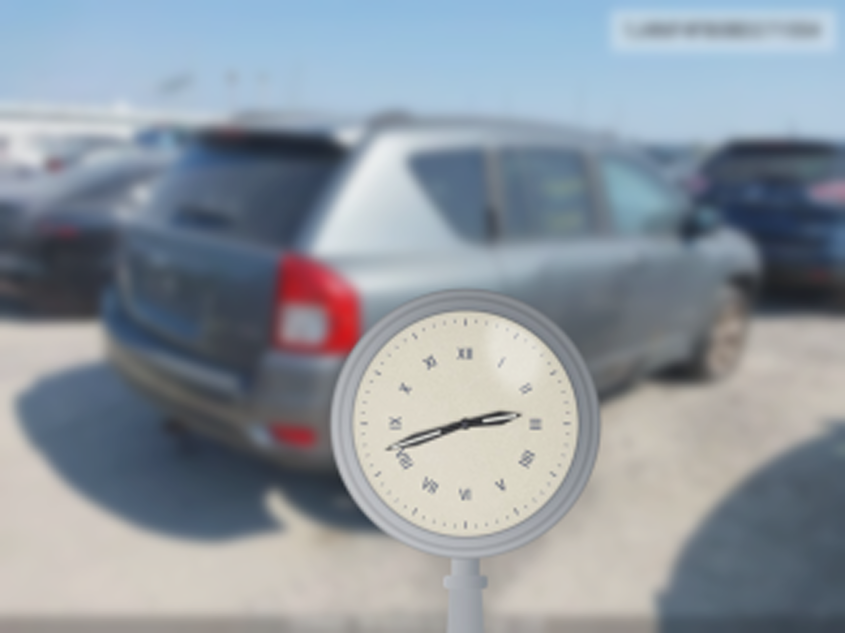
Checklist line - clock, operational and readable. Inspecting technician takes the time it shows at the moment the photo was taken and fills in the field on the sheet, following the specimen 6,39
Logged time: 2,42
